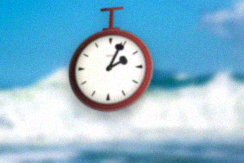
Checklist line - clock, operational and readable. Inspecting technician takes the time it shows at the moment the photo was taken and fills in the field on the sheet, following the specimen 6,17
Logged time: 2,04
